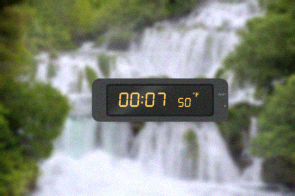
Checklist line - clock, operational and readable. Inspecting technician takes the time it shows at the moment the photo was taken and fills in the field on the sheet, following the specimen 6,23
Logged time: 0,07
